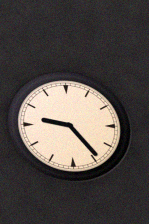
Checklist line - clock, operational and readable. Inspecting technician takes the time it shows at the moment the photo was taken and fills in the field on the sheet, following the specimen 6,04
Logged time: 9,24
